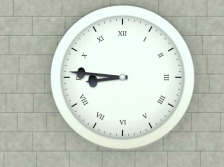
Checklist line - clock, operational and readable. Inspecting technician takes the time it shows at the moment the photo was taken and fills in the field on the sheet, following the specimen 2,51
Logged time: 8,46
